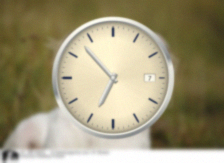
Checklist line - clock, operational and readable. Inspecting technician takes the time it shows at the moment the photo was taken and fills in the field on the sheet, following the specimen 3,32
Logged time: 6,53
